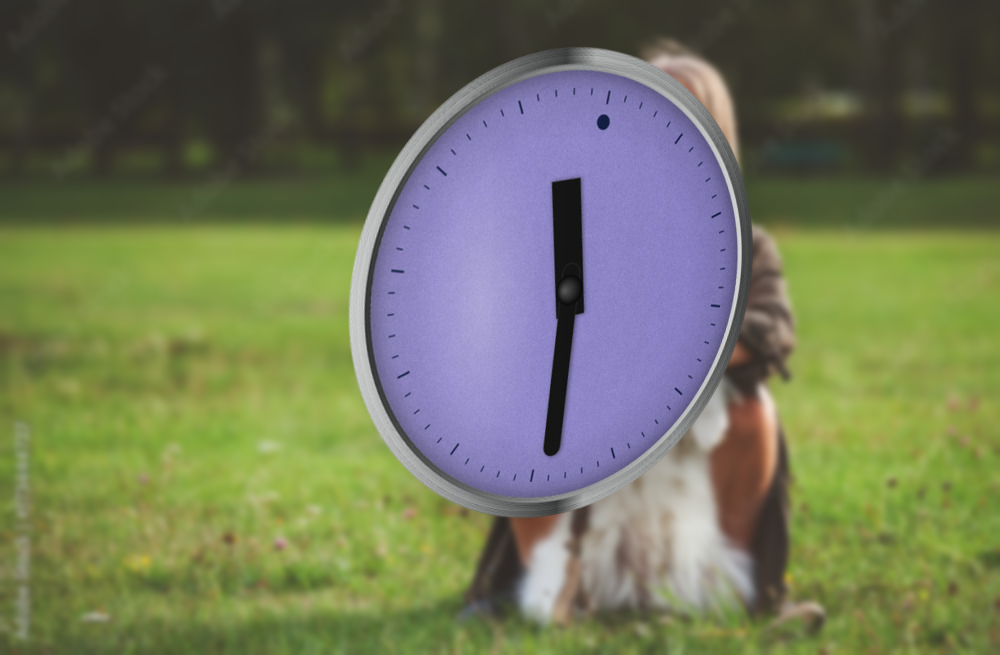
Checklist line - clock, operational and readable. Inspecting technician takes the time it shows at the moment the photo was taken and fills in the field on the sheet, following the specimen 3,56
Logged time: 11,29
